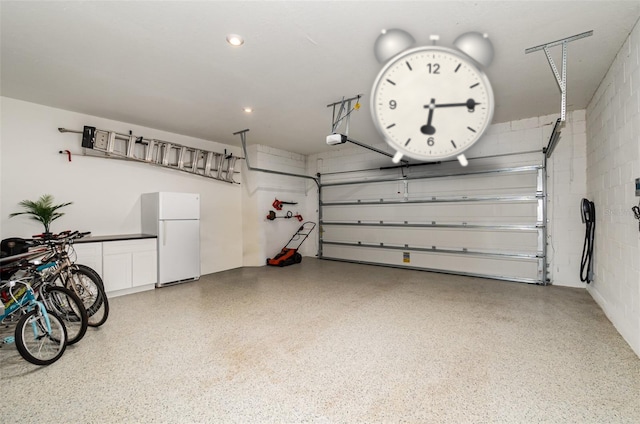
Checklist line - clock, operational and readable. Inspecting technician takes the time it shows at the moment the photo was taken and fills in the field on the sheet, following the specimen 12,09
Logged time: 6,14
